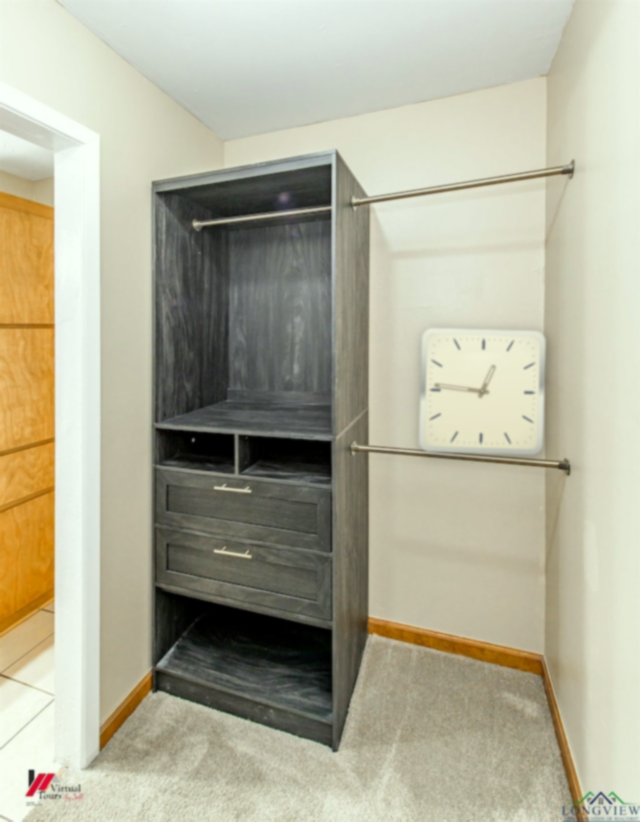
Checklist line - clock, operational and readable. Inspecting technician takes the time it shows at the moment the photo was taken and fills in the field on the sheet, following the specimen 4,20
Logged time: 12,46
